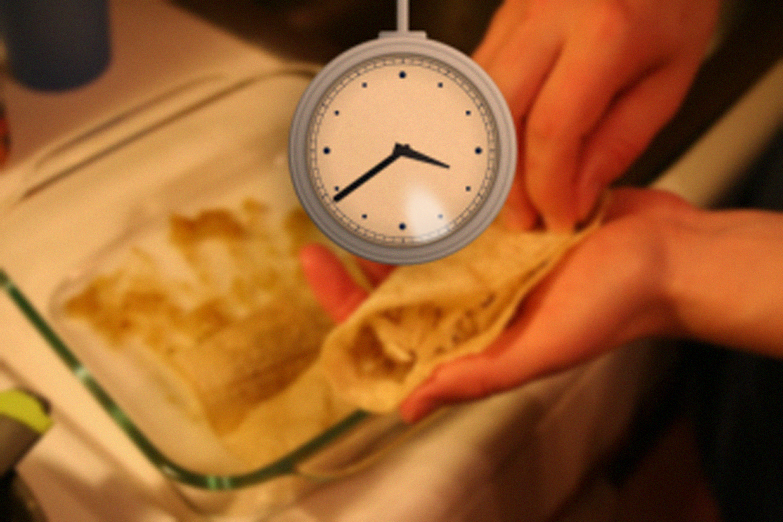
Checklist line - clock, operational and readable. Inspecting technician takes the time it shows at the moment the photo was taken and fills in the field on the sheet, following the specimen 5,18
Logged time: 3,39
